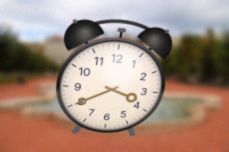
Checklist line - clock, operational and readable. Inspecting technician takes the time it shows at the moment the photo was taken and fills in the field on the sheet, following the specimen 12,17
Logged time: 3,40
